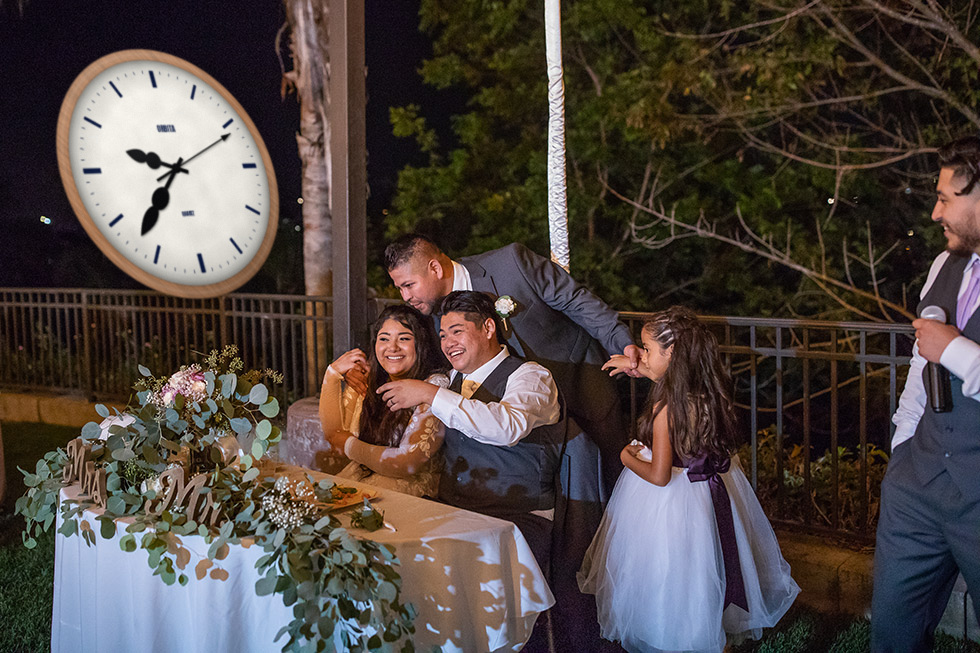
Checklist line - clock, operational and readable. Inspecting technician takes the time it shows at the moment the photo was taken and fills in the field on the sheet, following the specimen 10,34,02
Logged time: 9,37,11
